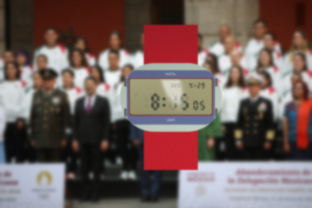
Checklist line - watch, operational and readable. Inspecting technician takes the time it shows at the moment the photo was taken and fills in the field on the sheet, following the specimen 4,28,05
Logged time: 8,15,05
